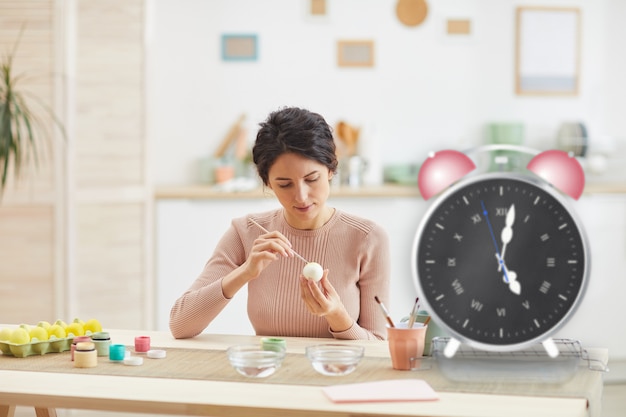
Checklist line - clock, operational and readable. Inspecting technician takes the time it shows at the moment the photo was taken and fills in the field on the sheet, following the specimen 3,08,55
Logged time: 5,01,57
